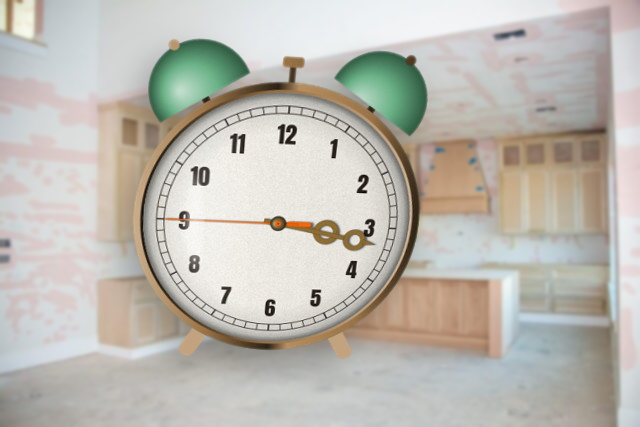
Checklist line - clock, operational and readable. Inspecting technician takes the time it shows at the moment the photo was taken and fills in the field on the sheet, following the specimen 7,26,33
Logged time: 3,16,45
